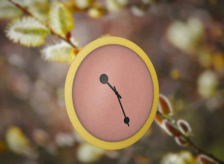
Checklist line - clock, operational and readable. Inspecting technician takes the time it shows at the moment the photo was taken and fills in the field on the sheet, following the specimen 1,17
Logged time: 10,26
